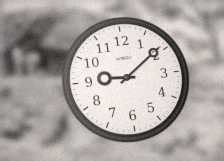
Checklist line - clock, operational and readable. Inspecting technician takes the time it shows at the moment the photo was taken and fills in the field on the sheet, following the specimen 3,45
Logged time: 9,09
